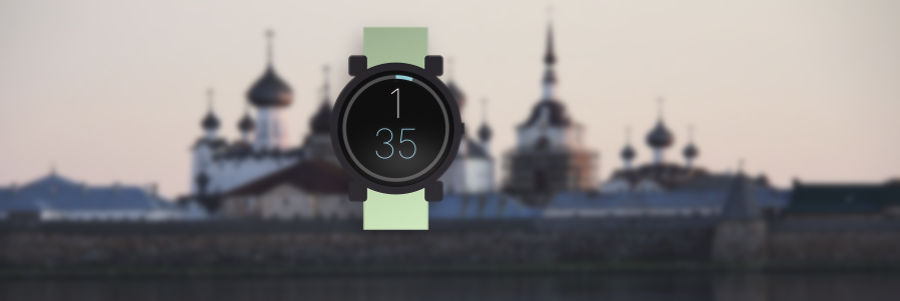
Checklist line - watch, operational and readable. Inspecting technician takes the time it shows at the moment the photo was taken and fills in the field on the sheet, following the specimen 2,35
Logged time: 1,35
